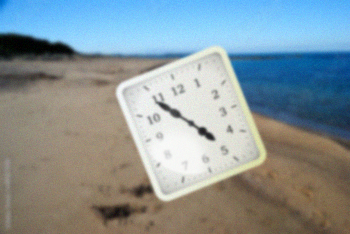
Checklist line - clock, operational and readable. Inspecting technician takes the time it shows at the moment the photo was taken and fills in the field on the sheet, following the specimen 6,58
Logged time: 4,54
